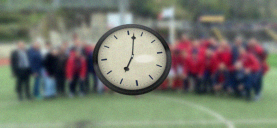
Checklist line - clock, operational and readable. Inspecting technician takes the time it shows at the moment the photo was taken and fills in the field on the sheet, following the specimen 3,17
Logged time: 7,02
